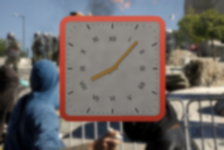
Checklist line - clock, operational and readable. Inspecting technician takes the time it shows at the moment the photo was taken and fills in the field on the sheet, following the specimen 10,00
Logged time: 8,07
